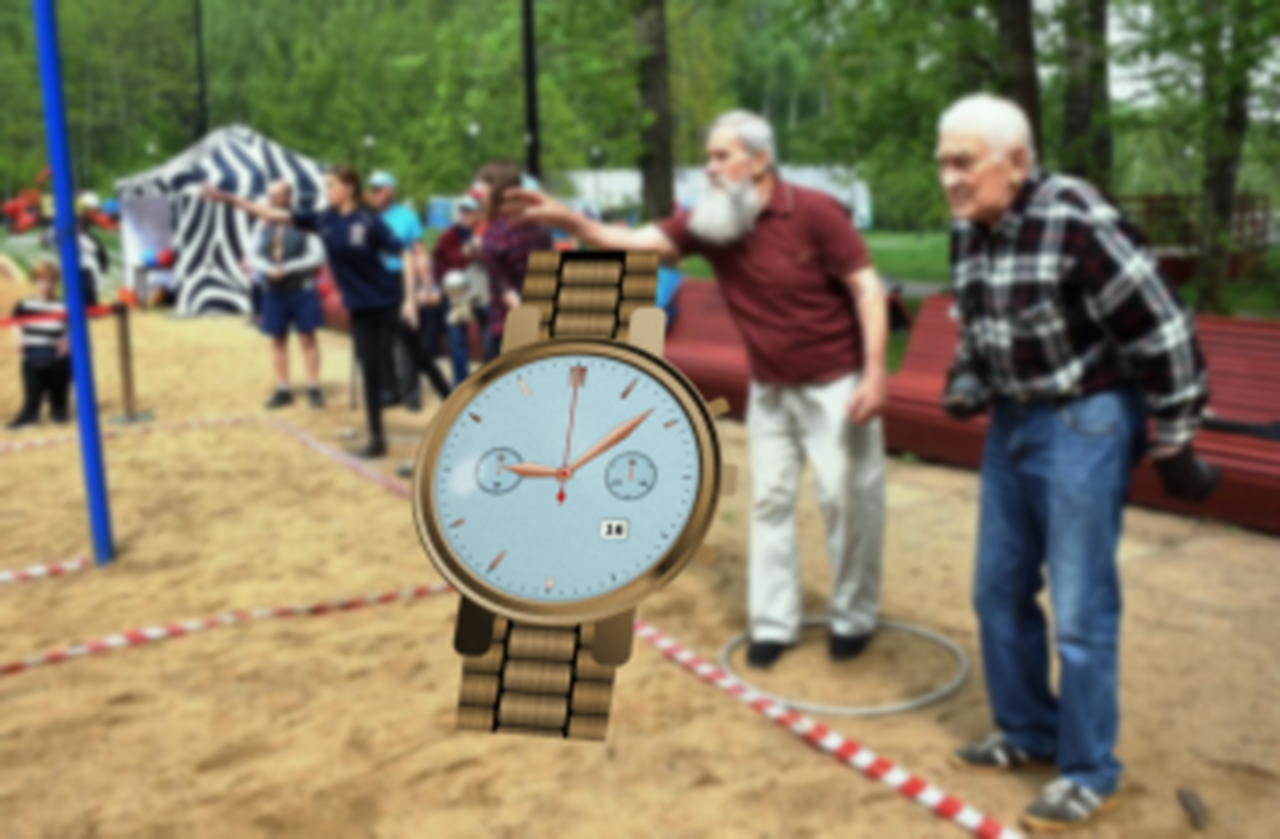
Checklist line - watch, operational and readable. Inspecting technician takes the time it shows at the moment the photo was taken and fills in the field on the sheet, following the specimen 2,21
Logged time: 9,08
